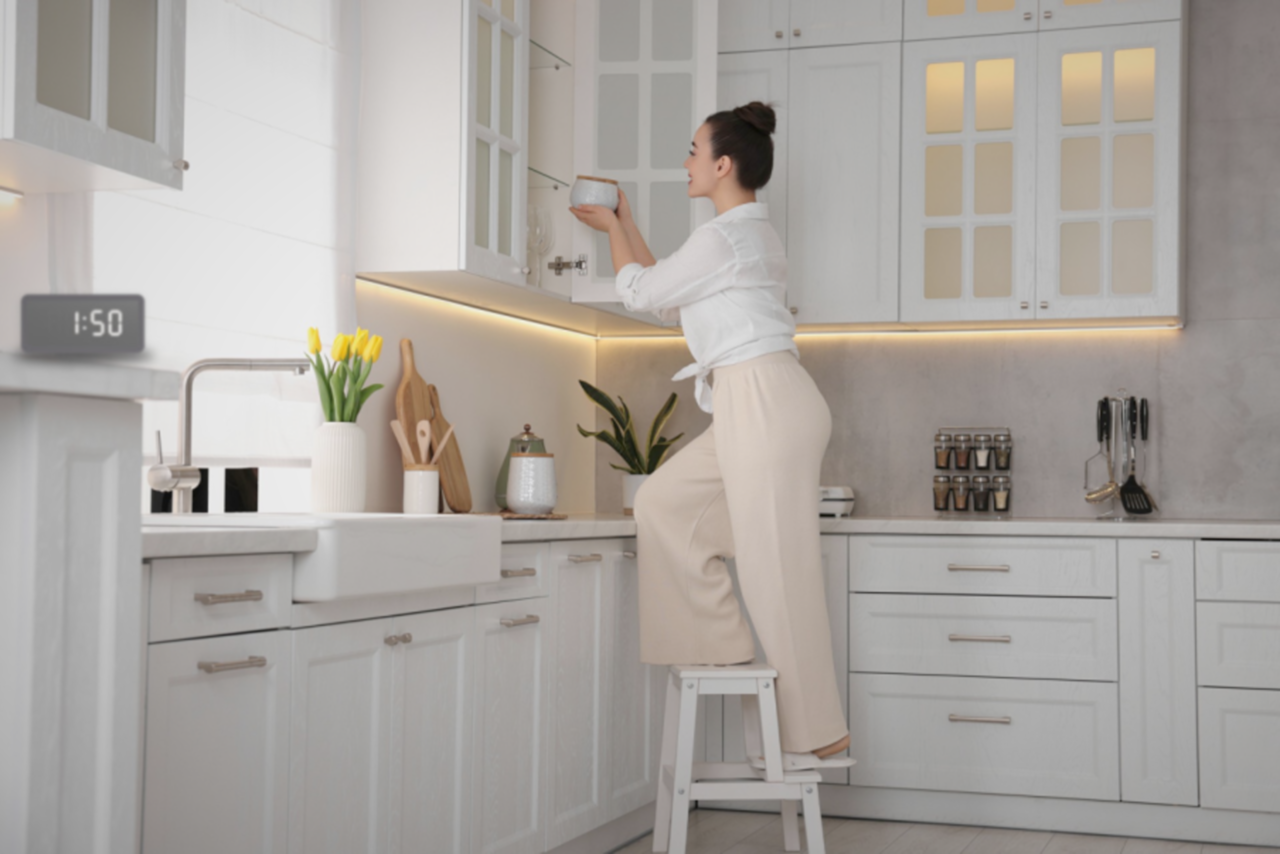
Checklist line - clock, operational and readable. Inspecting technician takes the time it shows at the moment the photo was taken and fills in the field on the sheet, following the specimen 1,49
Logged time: 1,50
